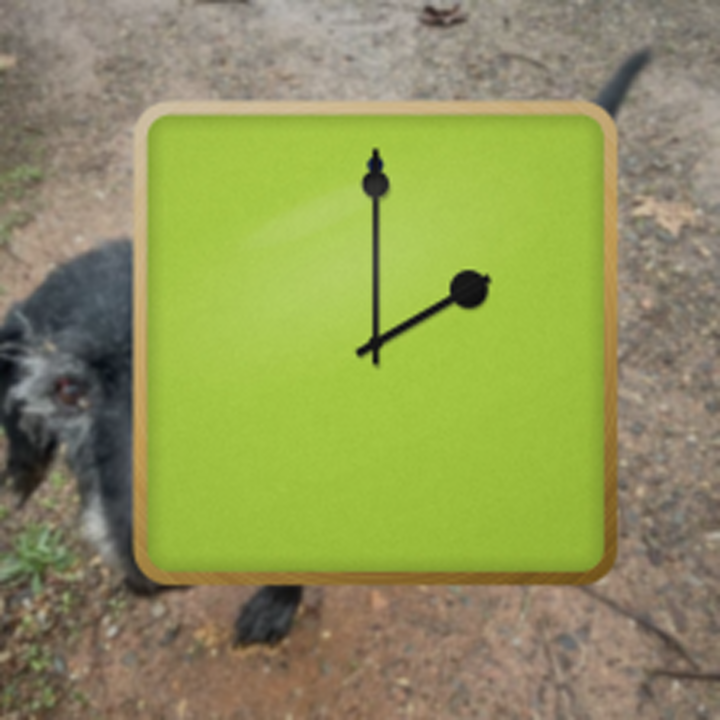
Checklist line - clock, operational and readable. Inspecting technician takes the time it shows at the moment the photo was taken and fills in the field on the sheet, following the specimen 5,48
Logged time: 2,00
